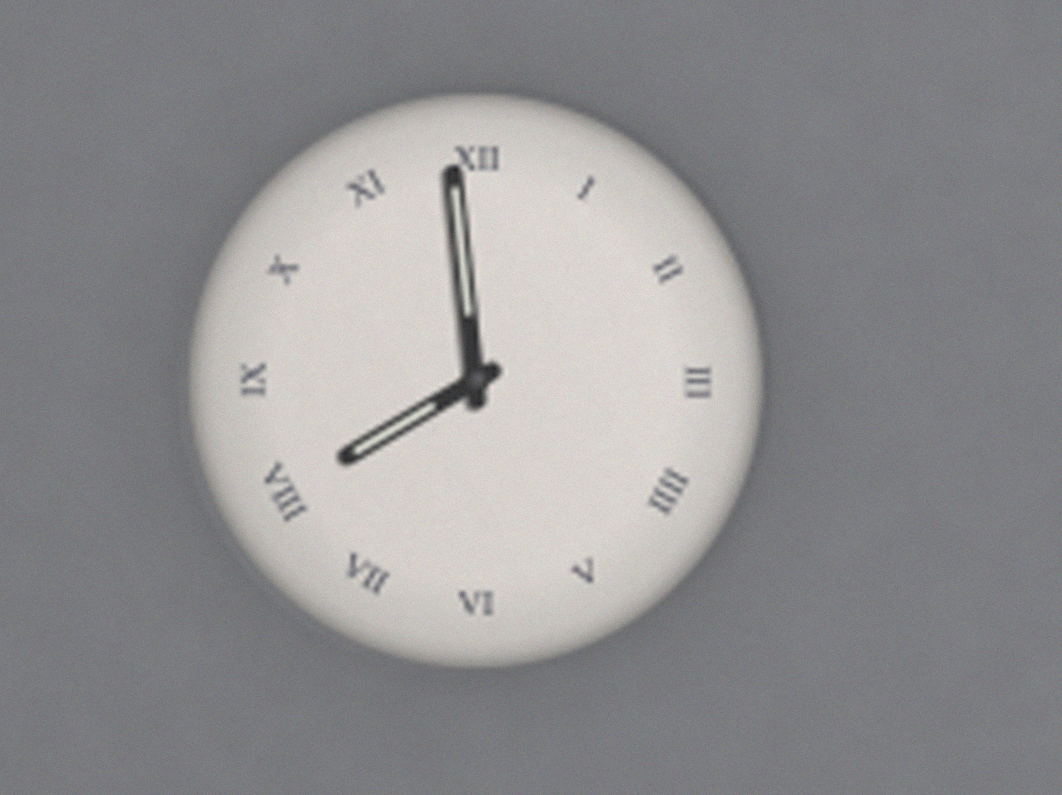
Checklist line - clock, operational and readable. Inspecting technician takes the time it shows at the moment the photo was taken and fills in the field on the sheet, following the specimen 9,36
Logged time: 7,59
